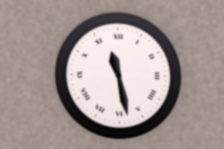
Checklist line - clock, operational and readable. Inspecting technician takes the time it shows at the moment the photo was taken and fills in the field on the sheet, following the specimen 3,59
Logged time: 11,28
